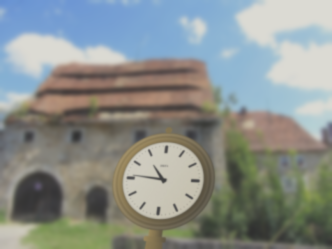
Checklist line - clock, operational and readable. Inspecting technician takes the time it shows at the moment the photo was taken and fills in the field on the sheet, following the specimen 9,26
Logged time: 10,46
